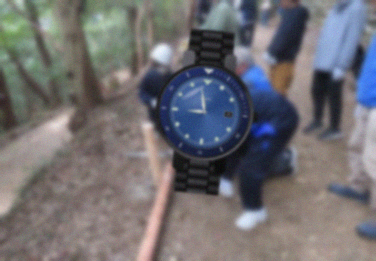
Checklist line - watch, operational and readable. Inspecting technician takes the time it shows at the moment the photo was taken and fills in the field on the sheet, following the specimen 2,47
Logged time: 8,58
